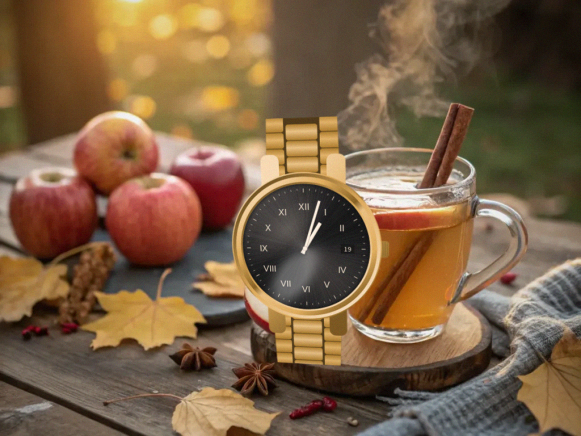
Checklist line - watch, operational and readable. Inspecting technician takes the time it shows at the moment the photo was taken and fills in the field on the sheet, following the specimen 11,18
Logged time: 1,03
